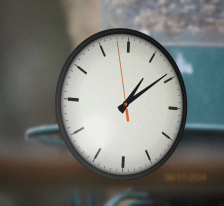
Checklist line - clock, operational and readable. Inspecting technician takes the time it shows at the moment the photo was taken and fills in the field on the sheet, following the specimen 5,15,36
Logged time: 1,08,58
